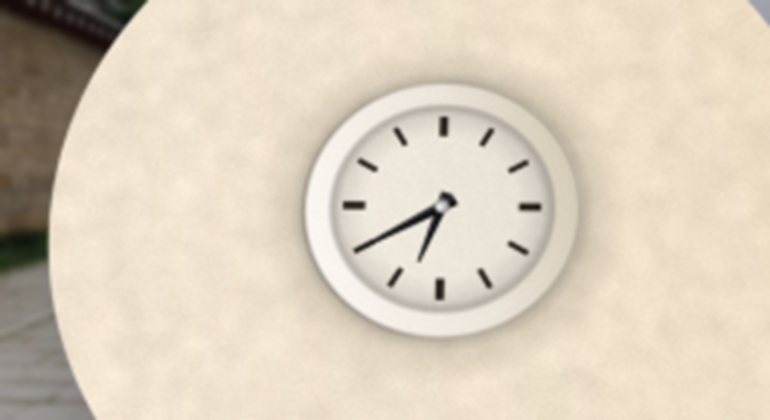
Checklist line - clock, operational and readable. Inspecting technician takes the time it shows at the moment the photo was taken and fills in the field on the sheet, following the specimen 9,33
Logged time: 6,40
